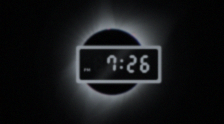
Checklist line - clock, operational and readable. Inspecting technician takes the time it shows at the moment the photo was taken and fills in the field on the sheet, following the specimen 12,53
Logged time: 7,26
